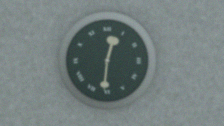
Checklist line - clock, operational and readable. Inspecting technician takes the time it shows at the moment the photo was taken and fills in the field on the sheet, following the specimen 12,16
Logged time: 12,31
